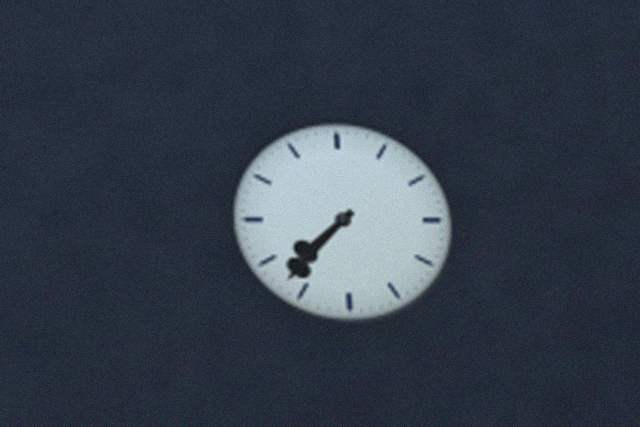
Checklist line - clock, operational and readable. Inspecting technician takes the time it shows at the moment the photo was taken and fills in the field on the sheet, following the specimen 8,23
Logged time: 7,37
